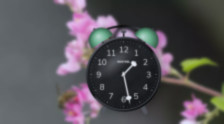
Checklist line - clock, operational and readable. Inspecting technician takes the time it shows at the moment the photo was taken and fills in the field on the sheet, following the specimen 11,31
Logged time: 1,28
